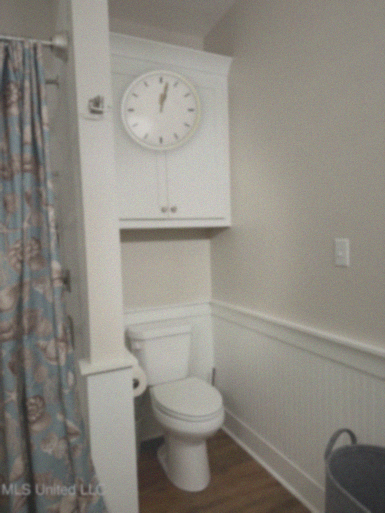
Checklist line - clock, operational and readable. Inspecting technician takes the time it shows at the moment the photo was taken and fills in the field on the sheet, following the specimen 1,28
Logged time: 12,02
